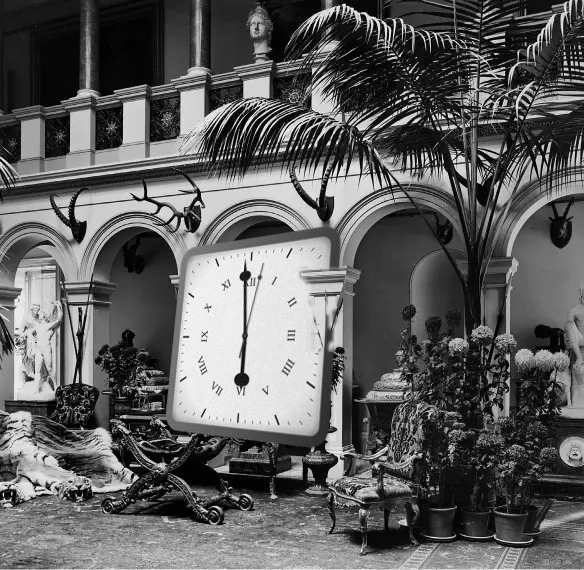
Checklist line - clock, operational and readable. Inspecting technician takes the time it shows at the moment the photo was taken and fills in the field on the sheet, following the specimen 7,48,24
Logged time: 5,59,02
